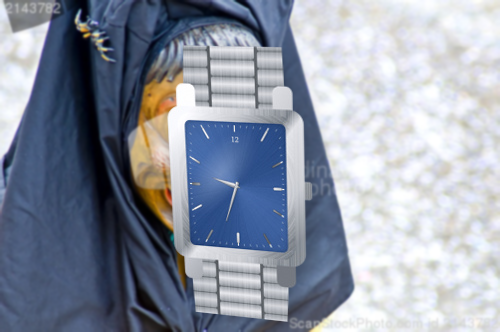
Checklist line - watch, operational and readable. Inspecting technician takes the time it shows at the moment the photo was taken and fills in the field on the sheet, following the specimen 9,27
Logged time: 9,33
